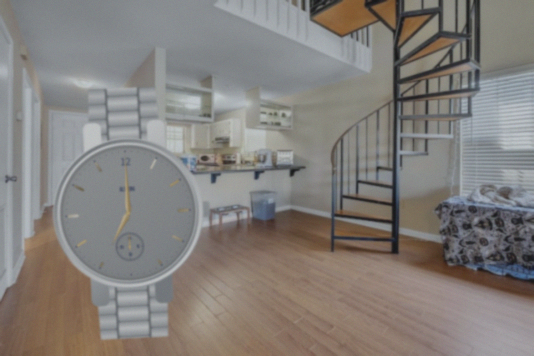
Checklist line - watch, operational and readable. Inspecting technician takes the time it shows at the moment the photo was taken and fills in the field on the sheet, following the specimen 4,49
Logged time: 7,00
